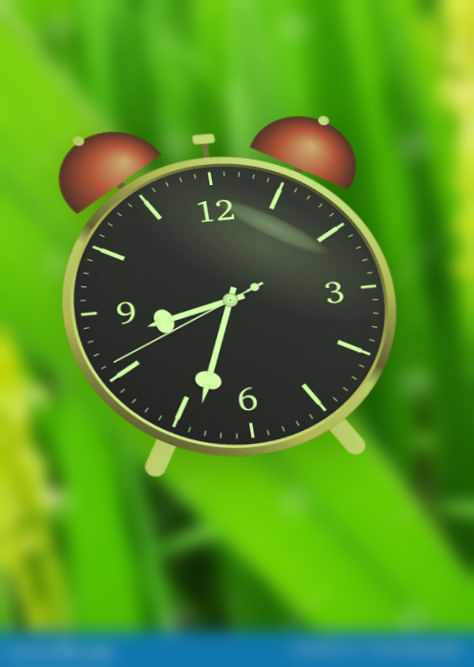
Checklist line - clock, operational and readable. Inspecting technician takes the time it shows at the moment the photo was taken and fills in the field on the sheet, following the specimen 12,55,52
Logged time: 8,33,41
